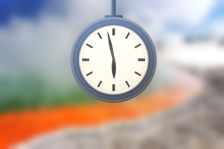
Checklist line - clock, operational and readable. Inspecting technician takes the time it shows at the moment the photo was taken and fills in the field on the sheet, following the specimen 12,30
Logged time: 5,58
